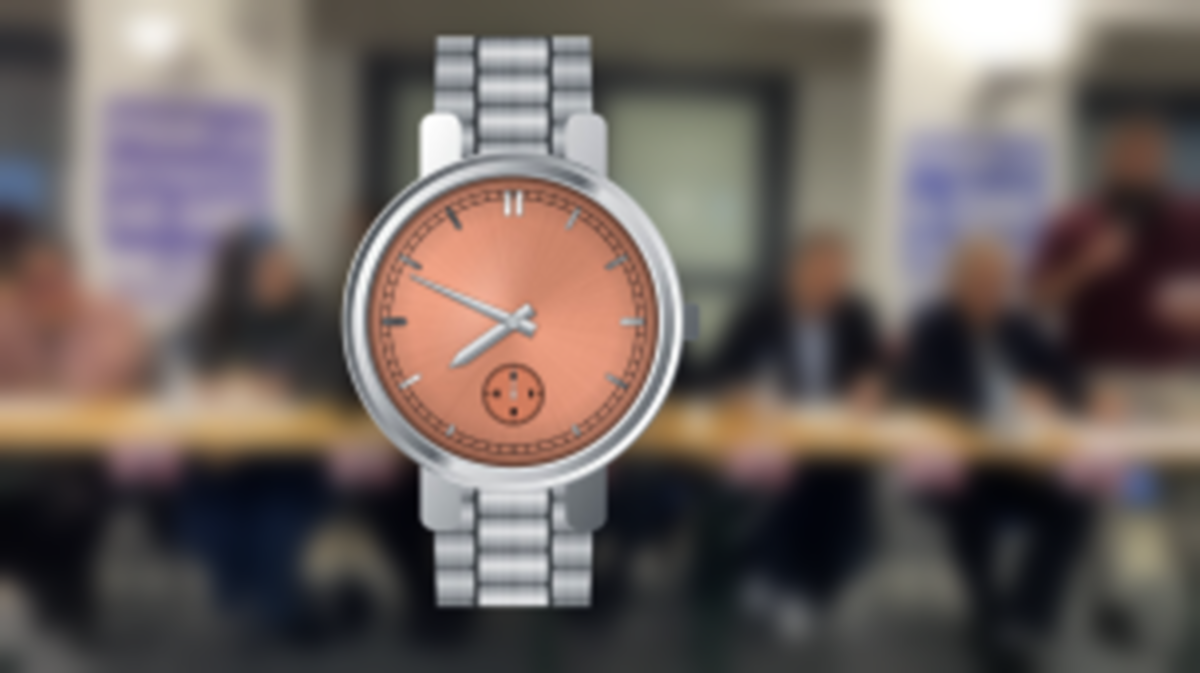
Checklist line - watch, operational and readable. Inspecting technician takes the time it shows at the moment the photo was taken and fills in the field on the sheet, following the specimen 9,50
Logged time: 7,49
